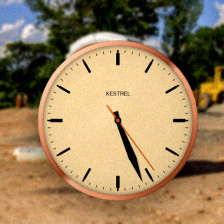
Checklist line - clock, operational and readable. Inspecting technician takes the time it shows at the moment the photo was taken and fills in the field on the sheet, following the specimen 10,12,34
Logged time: 5,26,24
